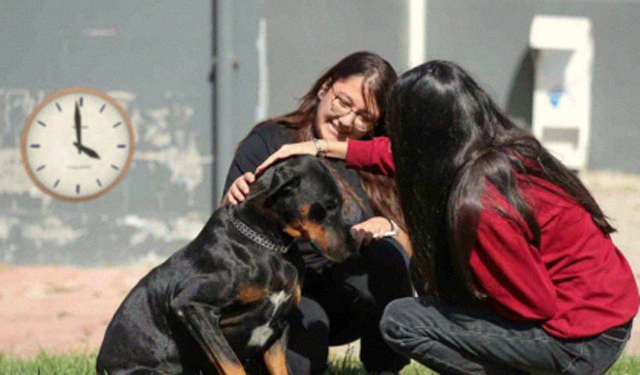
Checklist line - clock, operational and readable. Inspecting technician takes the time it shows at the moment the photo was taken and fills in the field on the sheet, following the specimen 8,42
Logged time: 3,59
